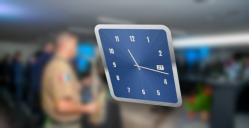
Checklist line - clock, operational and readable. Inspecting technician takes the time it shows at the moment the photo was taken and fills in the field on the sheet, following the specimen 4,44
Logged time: 11,17
